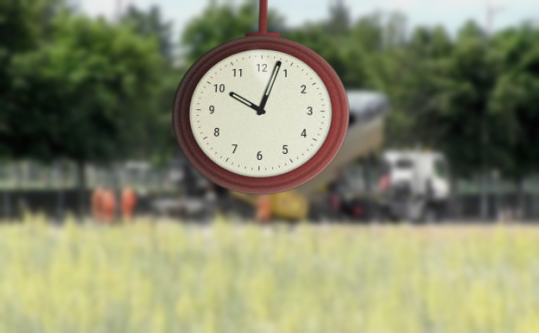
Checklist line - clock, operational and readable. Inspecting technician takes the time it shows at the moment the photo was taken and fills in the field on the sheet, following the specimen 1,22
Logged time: 10,03
